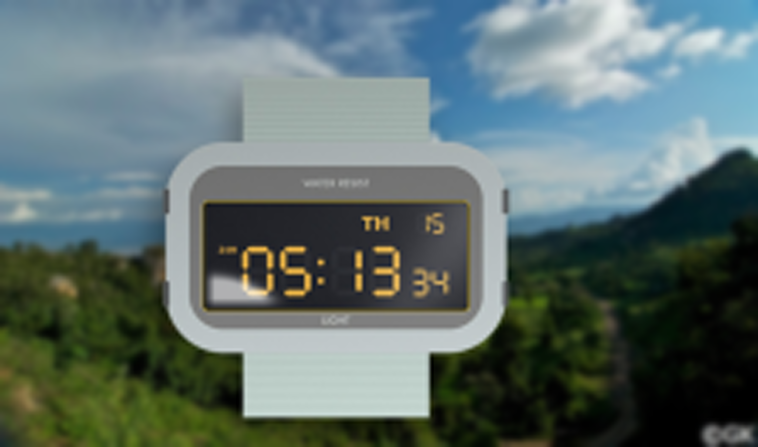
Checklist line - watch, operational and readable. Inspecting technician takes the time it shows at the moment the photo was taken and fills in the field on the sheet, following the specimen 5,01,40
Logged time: 5,13,34
